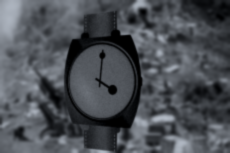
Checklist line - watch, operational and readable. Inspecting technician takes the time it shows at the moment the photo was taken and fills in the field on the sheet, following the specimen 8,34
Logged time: 4,01
